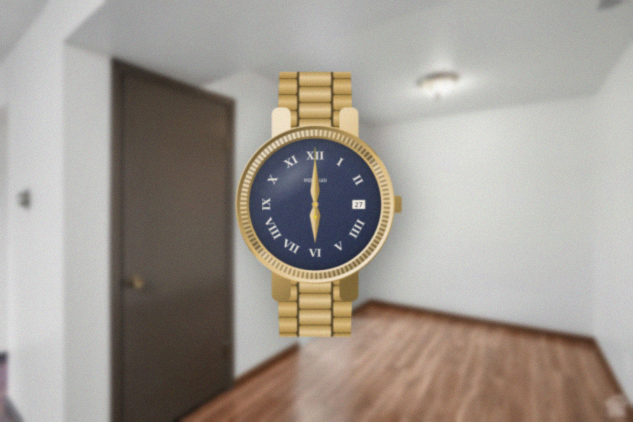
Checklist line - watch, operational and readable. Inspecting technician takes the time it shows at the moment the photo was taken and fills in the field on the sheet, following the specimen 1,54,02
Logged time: 6,00,00
